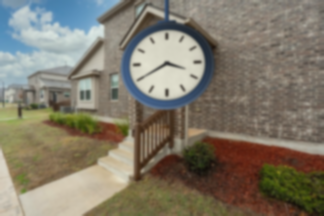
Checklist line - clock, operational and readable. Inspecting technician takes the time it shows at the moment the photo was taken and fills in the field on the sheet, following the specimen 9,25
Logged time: 3,40
